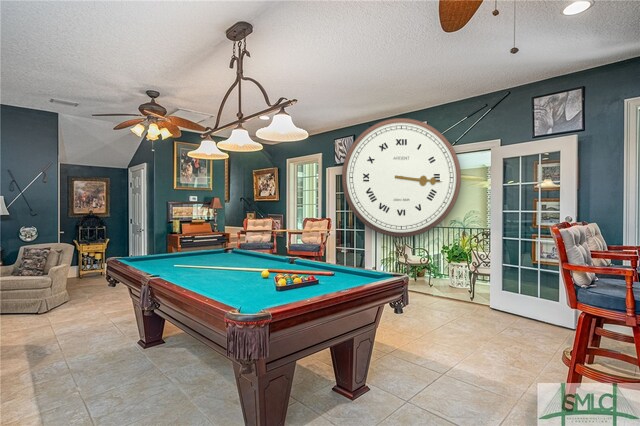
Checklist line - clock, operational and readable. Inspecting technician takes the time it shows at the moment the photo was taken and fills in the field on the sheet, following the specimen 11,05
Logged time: 3,16
